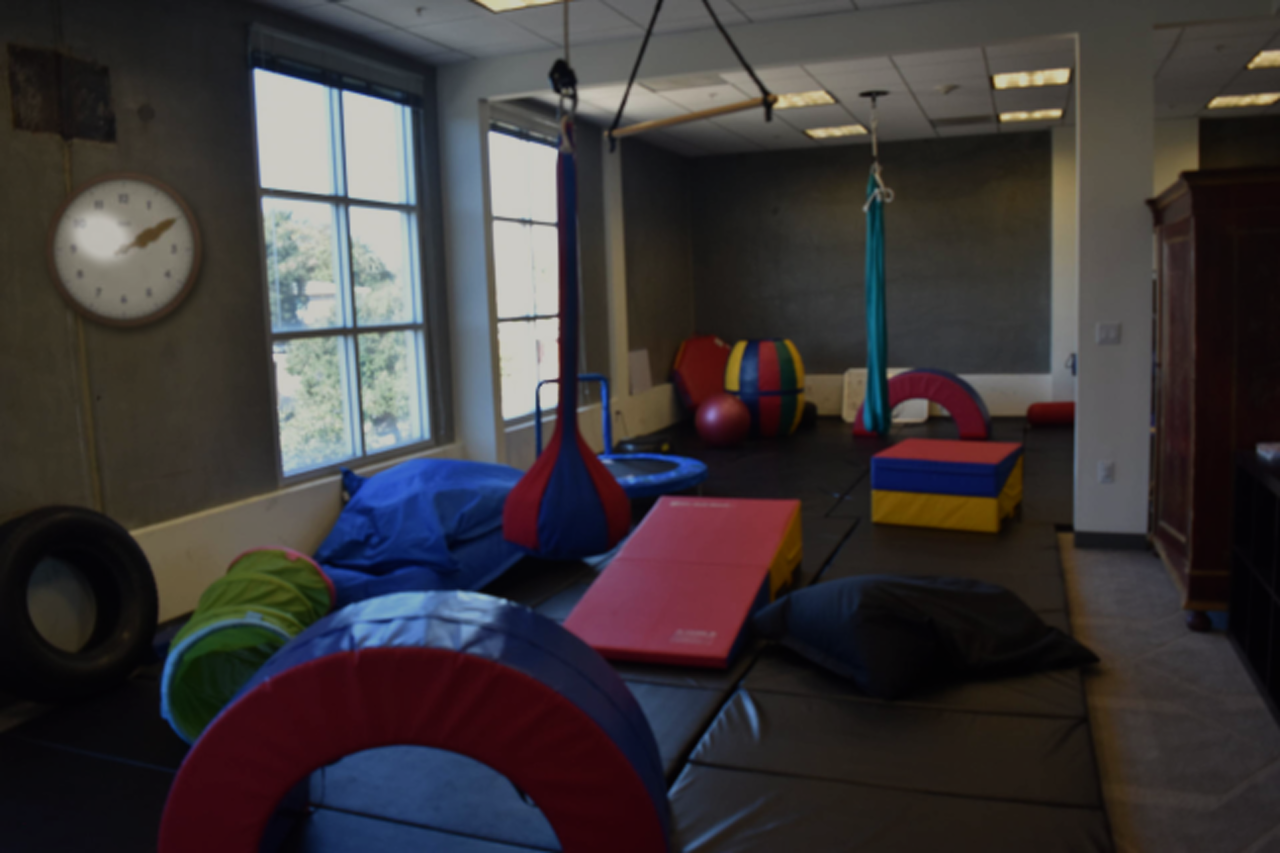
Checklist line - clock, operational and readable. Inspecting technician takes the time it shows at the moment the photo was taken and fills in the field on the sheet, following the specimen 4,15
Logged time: 2,10
